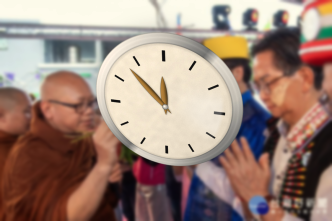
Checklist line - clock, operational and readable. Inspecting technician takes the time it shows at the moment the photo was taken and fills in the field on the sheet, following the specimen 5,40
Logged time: 11,53
